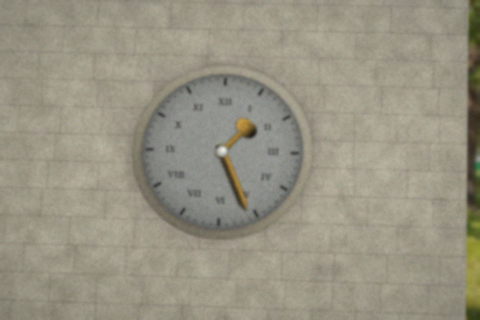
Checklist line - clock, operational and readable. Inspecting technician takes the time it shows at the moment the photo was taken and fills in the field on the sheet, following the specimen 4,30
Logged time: 1,26
